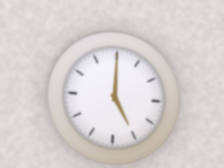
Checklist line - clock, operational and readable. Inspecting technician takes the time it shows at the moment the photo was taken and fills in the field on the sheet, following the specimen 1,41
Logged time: 5,00
